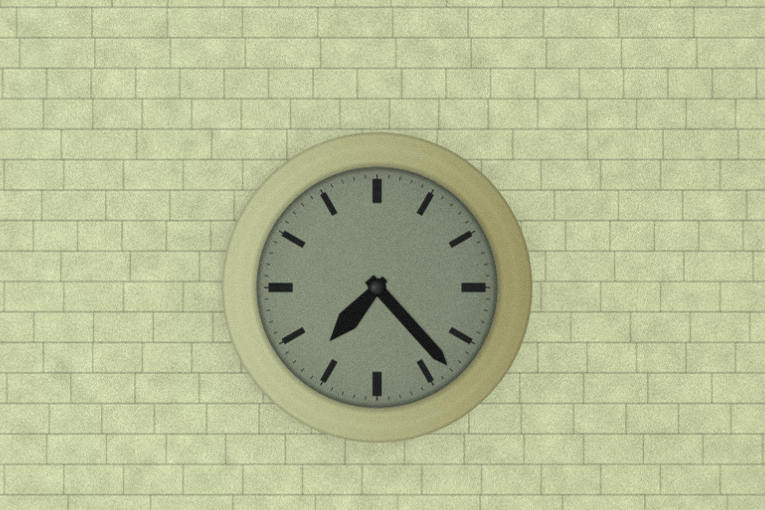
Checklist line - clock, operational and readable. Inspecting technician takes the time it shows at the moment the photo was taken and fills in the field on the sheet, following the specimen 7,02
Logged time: 7,23
